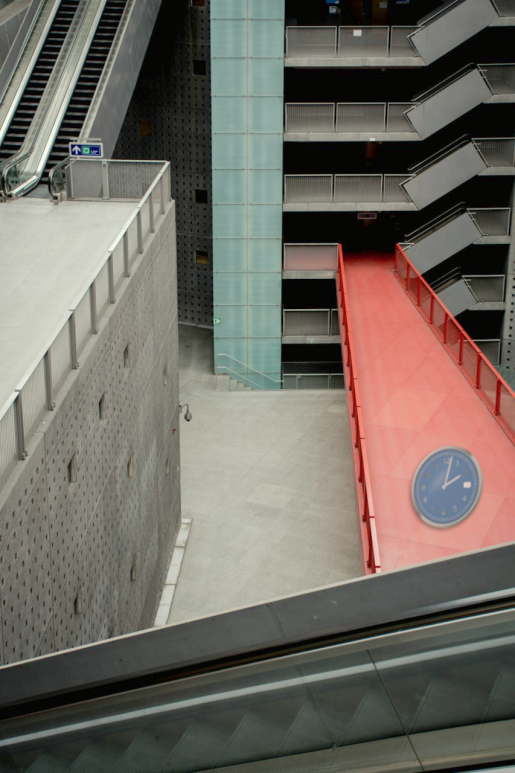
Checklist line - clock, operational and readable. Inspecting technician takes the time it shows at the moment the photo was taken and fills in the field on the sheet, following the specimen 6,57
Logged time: 2,02
